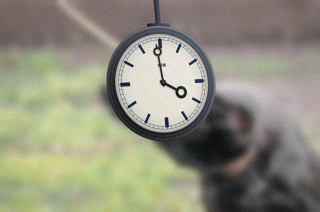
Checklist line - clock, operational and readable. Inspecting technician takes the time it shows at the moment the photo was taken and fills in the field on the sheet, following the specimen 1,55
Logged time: 3,59
